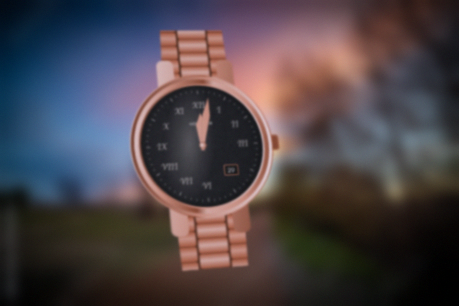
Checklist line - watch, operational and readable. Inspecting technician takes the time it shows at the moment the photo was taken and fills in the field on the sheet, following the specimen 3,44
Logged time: 12,02
